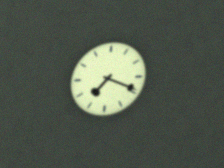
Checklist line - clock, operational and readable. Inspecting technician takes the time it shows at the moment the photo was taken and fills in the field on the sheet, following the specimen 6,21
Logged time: 7,19
